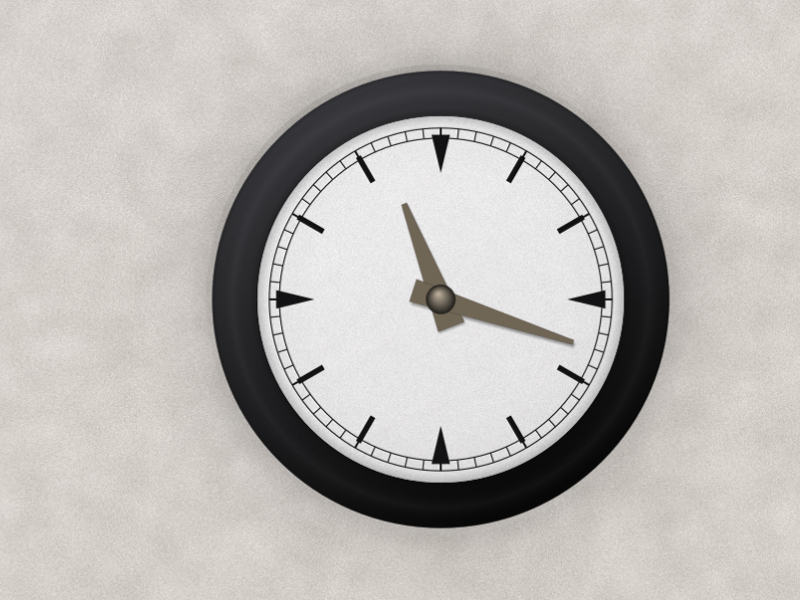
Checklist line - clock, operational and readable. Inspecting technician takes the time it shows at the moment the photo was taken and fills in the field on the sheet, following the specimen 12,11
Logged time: 11,18
